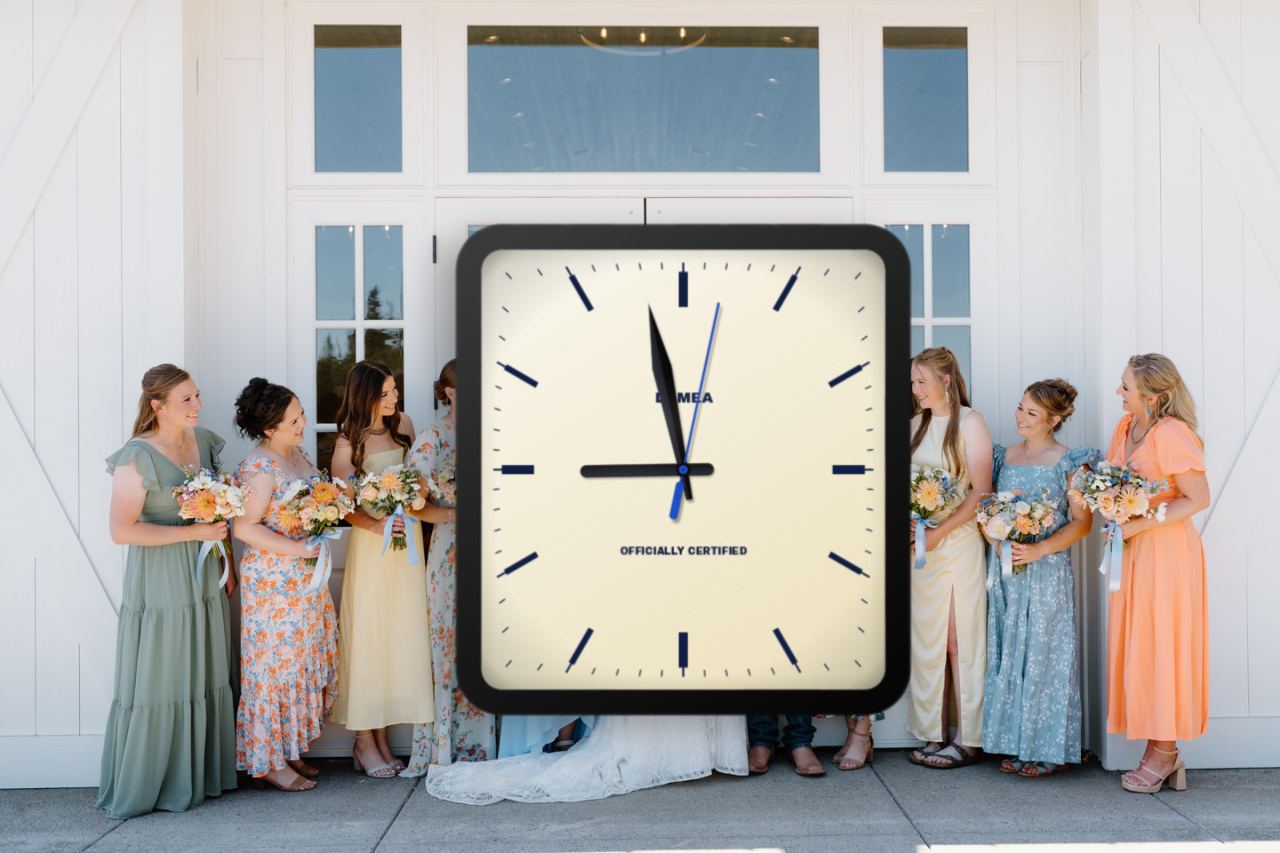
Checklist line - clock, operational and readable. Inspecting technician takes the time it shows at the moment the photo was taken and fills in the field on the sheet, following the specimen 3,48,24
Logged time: 8,58,02
